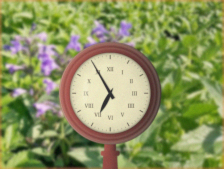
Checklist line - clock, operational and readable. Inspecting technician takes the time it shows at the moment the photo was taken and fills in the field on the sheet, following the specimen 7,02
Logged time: 6,55
